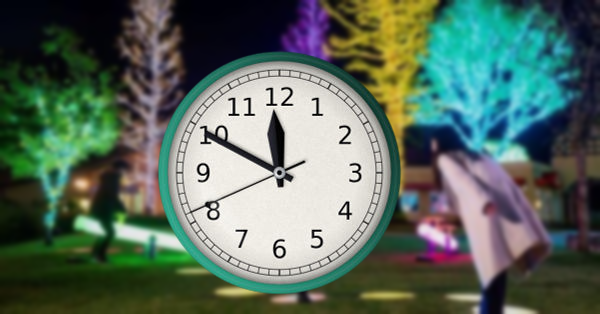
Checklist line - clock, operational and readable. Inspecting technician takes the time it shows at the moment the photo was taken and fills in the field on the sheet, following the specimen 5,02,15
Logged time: 11,49,41
